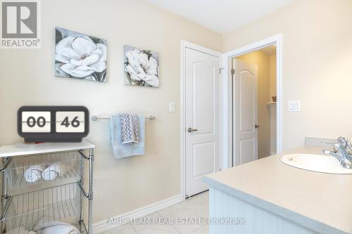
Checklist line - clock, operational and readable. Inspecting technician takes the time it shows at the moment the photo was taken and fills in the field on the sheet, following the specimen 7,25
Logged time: 0,46
